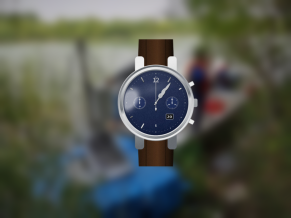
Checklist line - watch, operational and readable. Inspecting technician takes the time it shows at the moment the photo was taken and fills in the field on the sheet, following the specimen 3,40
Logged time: 1,06
